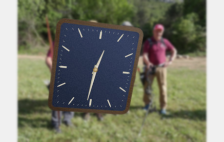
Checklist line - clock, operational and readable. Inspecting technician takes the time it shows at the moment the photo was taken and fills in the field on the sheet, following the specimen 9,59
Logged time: 12,31
